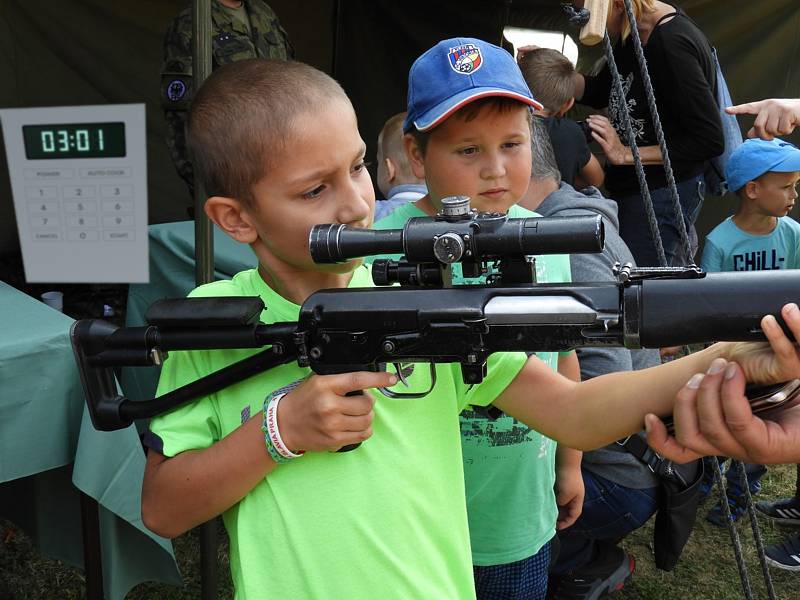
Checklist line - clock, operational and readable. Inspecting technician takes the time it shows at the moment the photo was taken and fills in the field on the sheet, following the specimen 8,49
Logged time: 3,01
